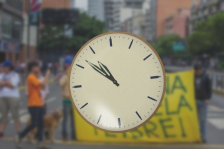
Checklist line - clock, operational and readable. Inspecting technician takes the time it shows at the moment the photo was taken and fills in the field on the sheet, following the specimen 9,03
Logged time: 10,52
